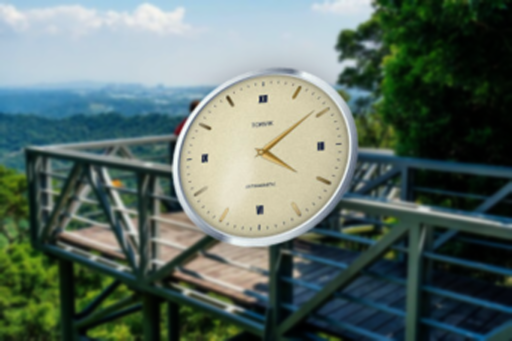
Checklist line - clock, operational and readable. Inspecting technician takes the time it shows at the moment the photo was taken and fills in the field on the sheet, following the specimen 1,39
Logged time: 4,09
